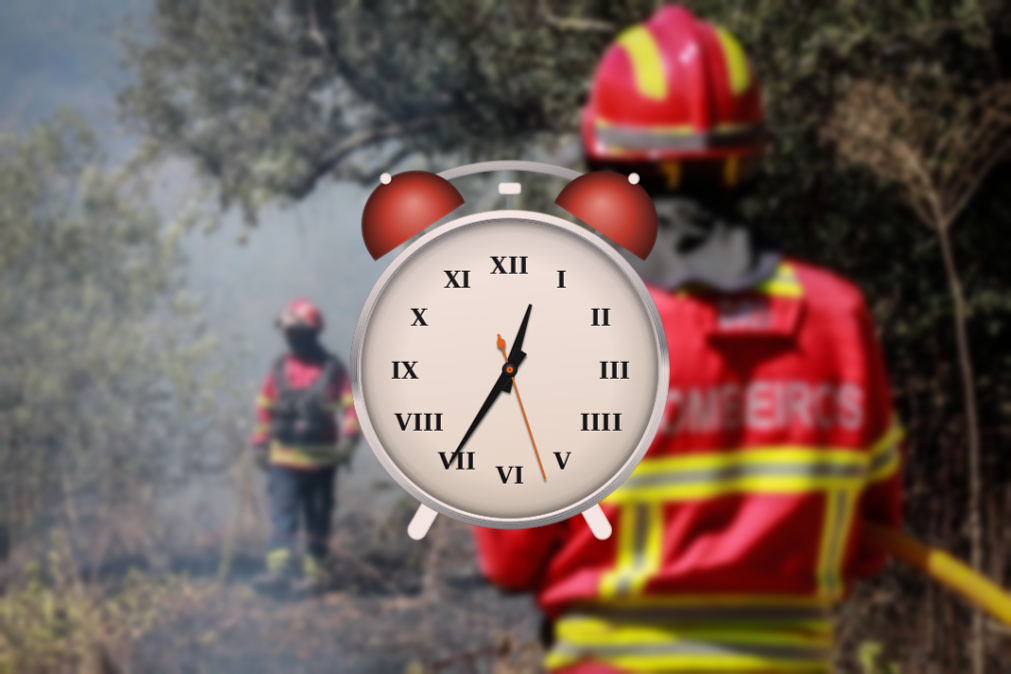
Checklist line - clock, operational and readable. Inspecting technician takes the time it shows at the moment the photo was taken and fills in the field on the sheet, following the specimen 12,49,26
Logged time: 12,35,27
